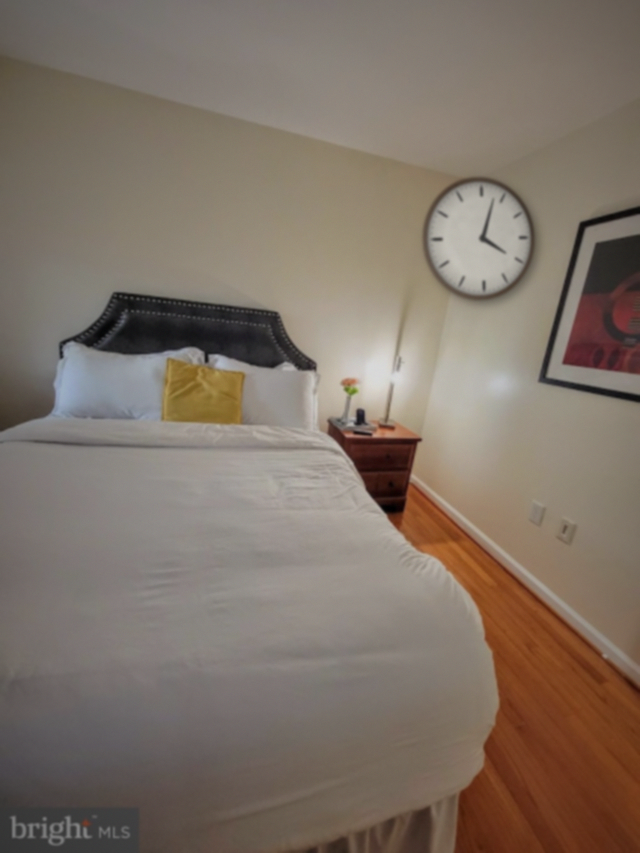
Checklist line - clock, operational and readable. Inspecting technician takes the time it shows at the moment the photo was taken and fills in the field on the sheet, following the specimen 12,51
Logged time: 4,03
